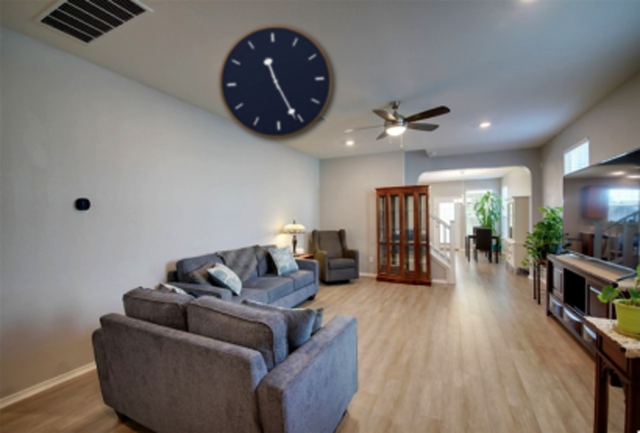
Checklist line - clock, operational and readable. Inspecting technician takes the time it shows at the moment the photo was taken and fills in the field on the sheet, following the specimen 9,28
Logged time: 11,26
